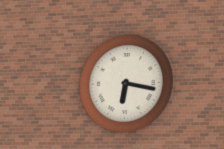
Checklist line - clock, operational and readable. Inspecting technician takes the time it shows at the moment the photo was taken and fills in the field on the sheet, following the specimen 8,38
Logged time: 6,17
